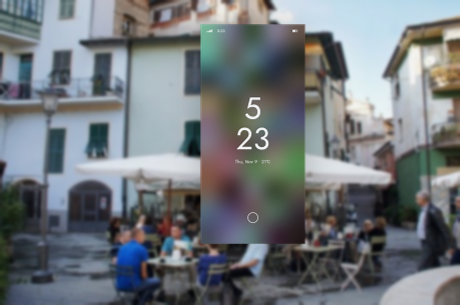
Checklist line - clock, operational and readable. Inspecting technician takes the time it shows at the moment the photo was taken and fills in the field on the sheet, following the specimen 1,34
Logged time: 5,23
